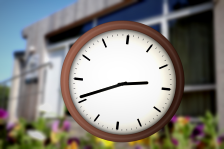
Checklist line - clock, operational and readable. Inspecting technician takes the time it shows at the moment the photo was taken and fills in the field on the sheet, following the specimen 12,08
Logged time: 2,41
